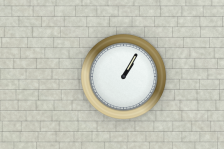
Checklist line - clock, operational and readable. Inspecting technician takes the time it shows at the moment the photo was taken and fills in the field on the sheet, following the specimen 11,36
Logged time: 1,05
